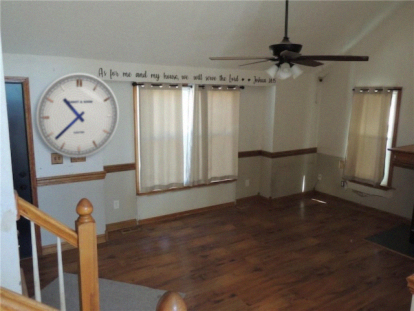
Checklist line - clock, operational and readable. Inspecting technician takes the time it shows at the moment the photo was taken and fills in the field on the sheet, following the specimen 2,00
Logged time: 10,38
